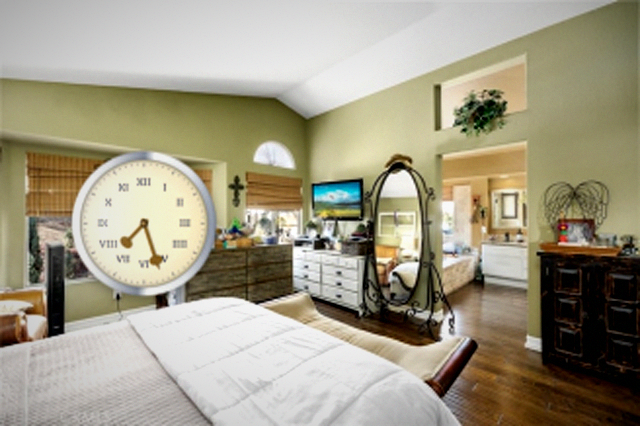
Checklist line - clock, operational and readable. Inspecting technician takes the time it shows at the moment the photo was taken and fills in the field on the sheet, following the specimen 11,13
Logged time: 7,27
